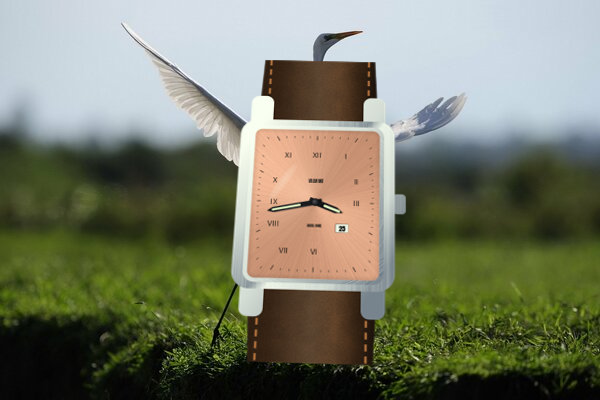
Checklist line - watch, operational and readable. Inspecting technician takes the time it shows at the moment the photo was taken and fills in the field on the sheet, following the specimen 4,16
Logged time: 3,43
